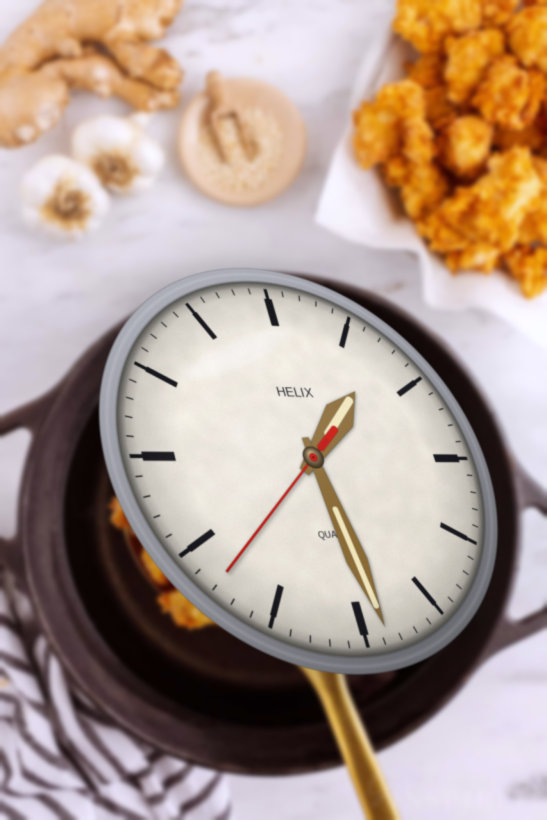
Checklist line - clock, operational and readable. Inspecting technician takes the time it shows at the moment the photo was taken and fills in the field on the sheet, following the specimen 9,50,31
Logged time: 1,28,38
